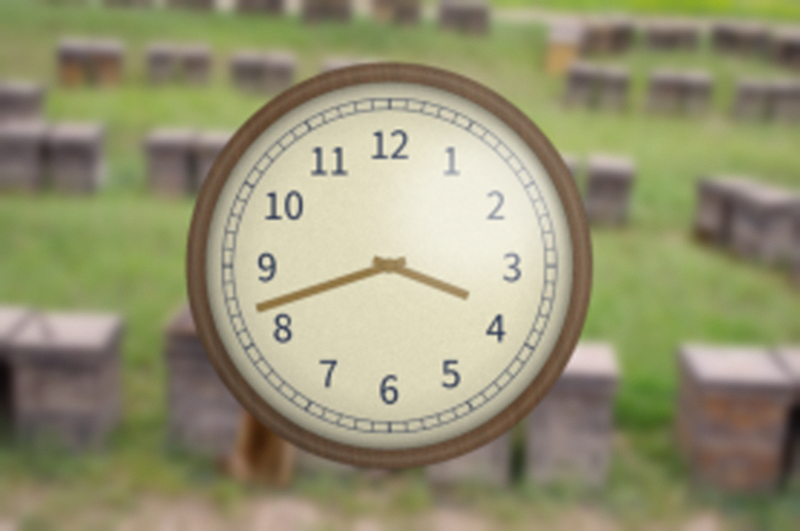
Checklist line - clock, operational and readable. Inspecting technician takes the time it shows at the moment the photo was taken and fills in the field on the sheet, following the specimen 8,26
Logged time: 3,42
